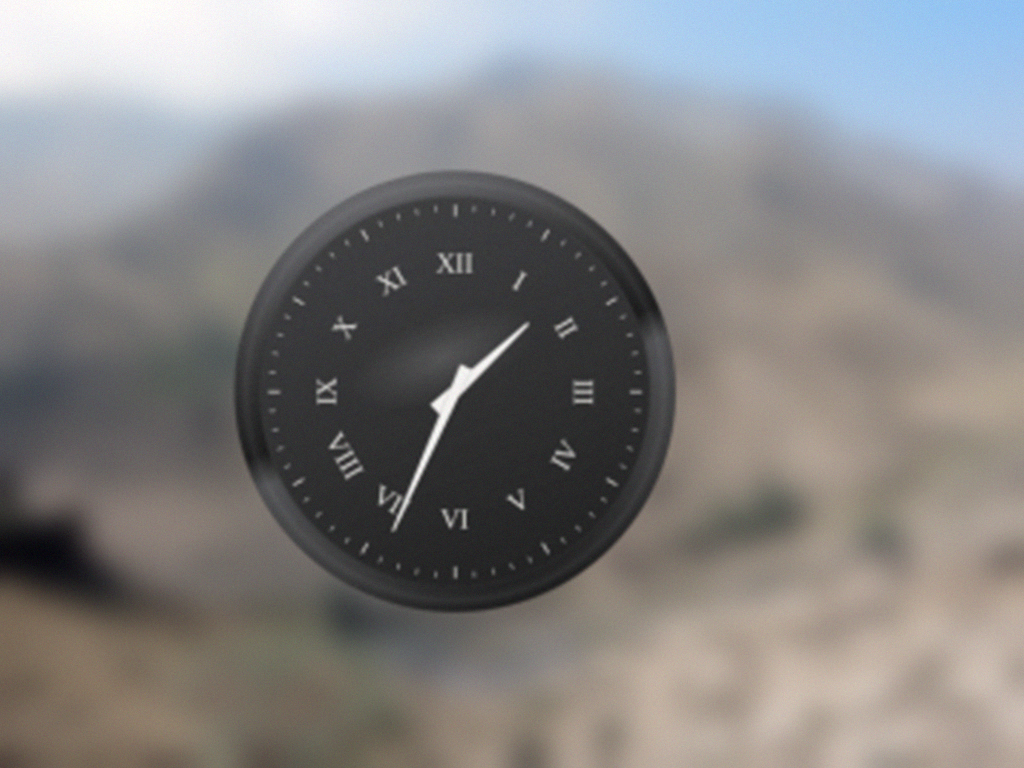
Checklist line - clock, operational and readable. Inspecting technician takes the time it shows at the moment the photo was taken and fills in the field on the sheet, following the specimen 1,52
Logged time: 1,34
